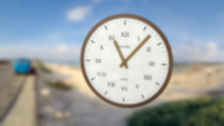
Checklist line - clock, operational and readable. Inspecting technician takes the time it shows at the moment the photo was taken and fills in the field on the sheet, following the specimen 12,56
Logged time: 11,07
